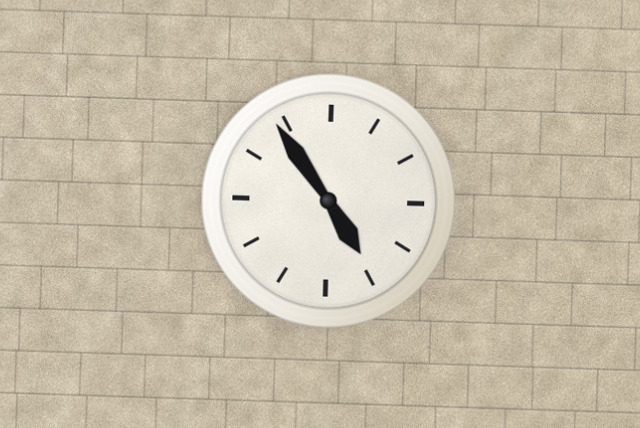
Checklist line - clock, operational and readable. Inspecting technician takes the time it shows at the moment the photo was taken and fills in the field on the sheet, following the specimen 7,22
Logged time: 4,54
